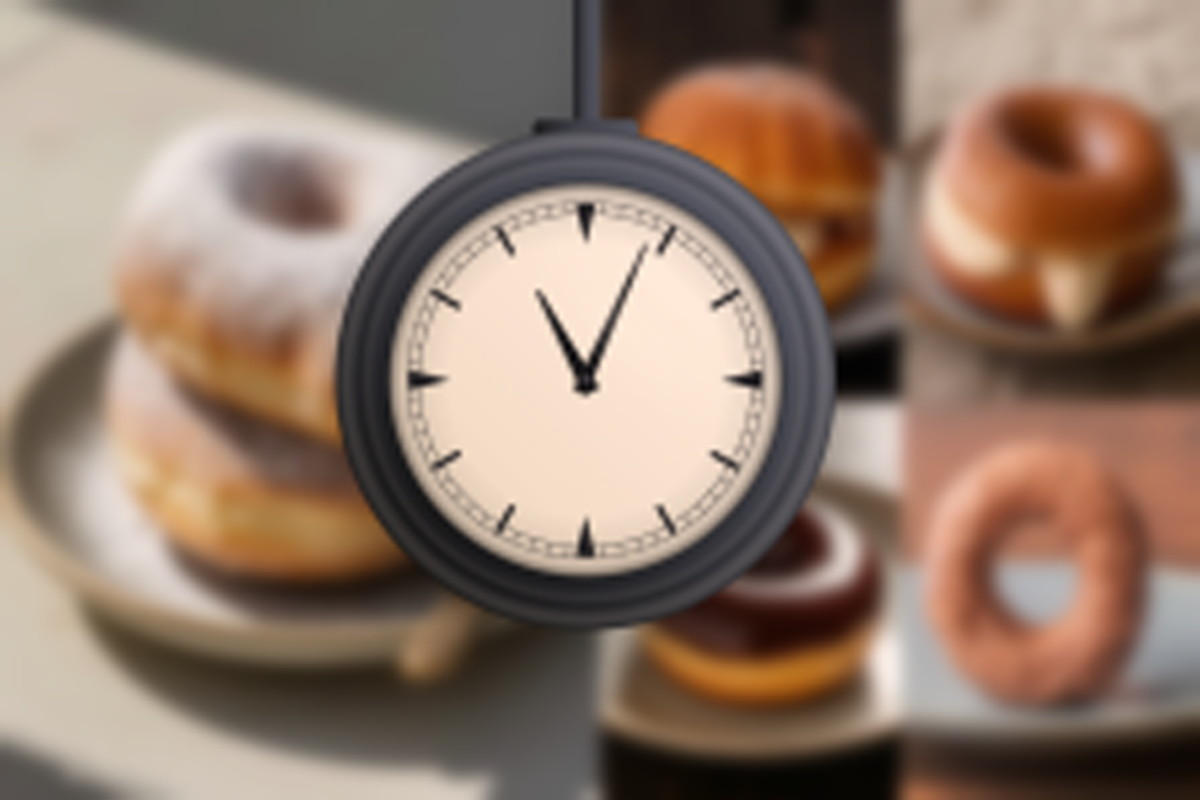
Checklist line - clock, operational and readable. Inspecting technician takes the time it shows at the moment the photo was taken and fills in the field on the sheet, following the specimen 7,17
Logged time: 11,04
